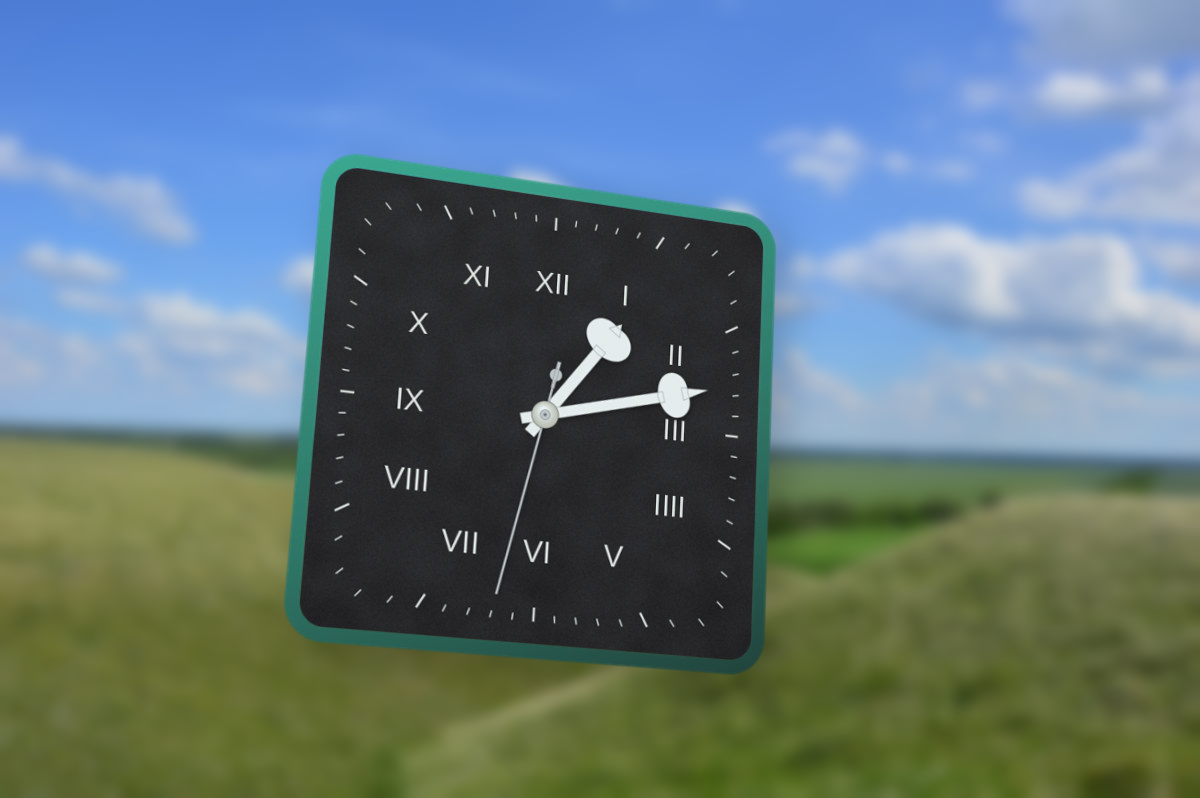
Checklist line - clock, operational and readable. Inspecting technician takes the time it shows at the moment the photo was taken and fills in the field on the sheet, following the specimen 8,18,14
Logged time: 1,12,32
